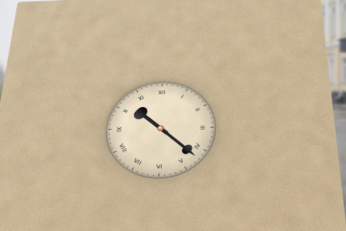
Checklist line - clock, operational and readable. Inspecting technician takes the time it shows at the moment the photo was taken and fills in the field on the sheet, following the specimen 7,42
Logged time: 10,22
